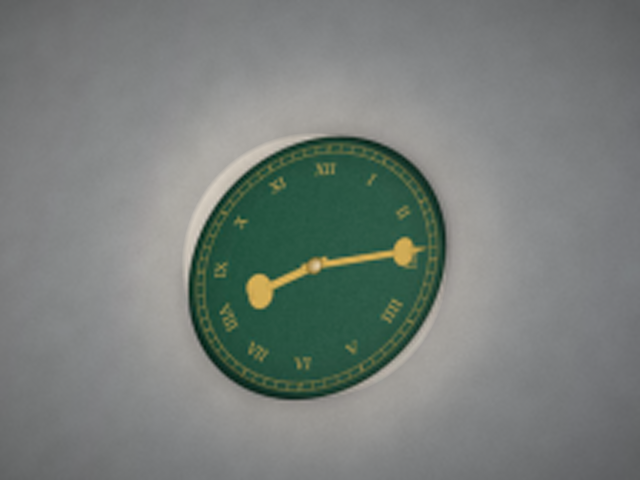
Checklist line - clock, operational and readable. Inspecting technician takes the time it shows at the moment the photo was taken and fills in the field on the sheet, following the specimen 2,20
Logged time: 8,14
